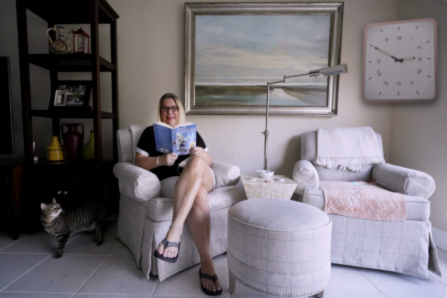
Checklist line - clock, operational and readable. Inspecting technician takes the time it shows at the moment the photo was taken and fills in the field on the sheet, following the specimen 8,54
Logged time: 2,50
